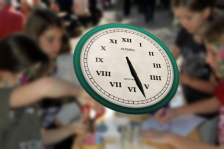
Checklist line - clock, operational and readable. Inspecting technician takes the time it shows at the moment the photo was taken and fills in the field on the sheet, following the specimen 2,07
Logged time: 5,27
